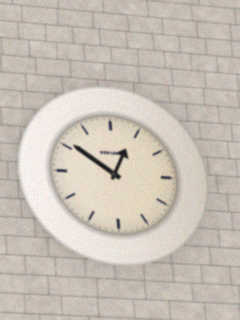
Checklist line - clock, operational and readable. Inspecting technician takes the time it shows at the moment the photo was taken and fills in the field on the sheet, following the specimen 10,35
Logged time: 12,51
